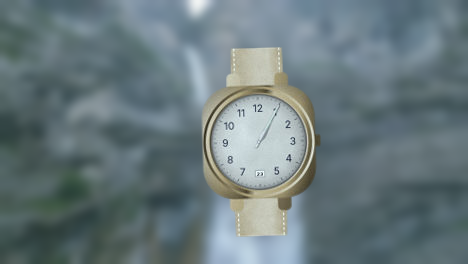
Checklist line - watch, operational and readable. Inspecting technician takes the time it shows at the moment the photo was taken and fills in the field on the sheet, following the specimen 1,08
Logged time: 1,05
